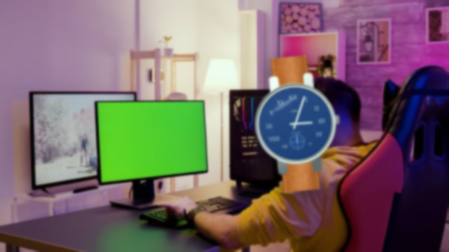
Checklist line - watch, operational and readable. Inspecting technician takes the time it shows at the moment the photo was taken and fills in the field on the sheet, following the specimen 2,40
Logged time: 3,04
